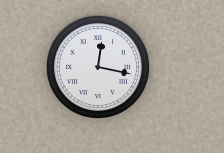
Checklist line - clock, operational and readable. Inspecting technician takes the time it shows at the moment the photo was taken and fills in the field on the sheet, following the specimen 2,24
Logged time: 12,17
